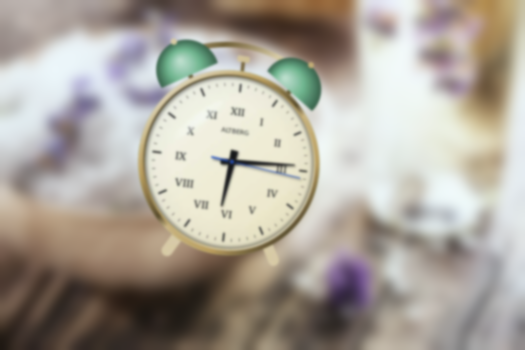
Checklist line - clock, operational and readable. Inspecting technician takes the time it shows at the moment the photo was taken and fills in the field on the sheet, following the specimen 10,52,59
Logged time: 6,14,16
